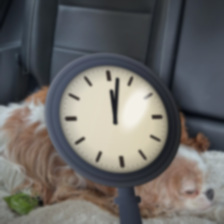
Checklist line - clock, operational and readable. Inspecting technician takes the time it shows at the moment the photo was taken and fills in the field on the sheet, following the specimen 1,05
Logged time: 12,02
